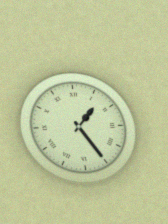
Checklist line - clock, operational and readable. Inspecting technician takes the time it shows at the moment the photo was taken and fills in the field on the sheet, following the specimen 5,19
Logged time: 1,25
